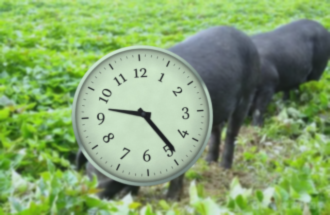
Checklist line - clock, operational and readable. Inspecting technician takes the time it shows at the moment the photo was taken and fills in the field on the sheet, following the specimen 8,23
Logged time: 9,24
